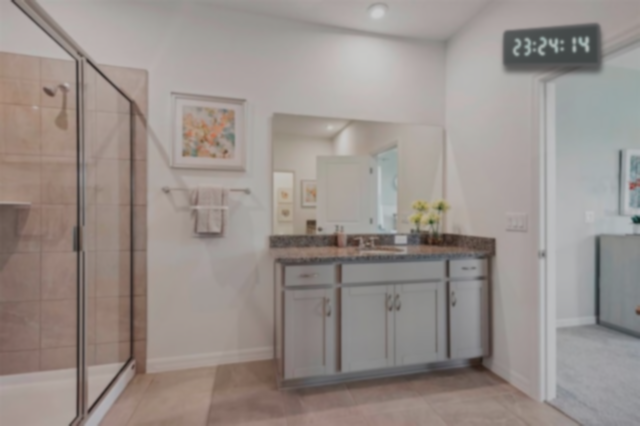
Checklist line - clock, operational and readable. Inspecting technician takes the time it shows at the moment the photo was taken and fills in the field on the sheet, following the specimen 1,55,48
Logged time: 23,24,14
